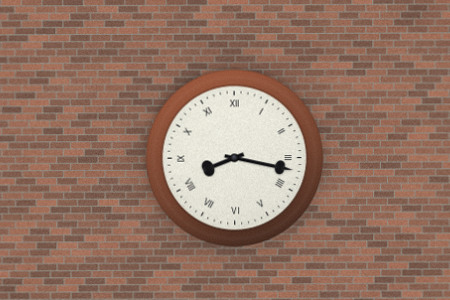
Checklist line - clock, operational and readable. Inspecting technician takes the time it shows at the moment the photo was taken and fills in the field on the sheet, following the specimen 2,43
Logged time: 8,17
